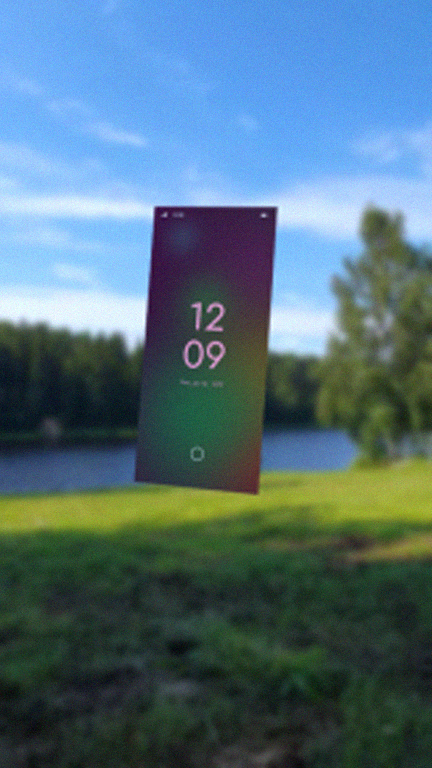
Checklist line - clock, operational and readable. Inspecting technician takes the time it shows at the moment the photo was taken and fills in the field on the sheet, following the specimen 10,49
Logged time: 12,09
